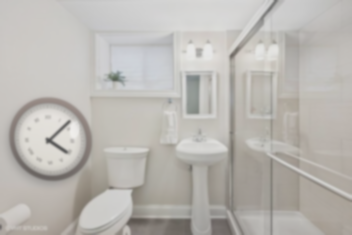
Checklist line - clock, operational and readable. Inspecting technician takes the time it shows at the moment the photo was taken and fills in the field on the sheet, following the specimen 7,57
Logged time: 4,08
